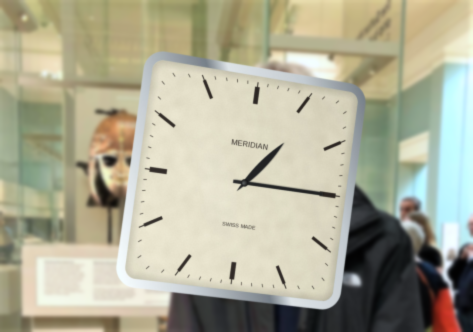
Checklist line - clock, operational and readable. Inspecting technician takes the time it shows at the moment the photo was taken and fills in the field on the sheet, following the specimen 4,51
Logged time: 1,15
